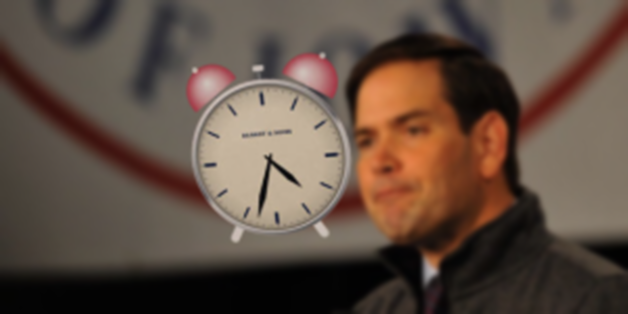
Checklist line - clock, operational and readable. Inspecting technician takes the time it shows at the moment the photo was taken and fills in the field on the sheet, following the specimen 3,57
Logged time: 4,33
